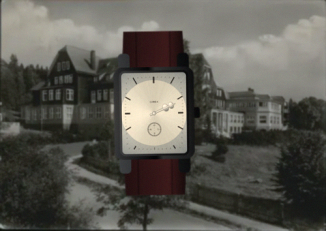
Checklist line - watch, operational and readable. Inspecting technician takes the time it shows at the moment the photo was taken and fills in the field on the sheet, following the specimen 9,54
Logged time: 2,11
